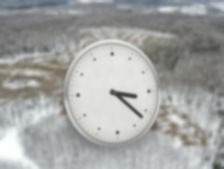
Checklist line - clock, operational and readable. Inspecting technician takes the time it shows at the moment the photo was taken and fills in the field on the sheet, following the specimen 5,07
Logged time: 3,22
